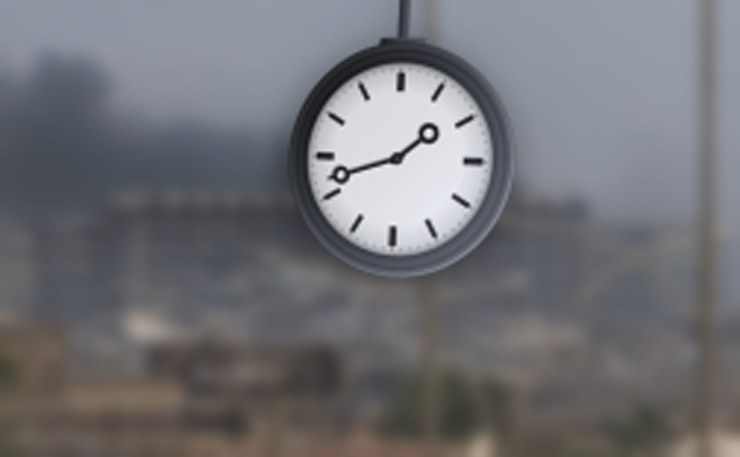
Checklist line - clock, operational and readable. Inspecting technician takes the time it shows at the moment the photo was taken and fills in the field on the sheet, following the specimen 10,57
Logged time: 1,42
